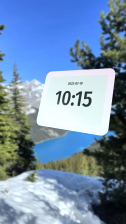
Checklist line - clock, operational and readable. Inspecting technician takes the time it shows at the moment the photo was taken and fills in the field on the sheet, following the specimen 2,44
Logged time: 10,15
